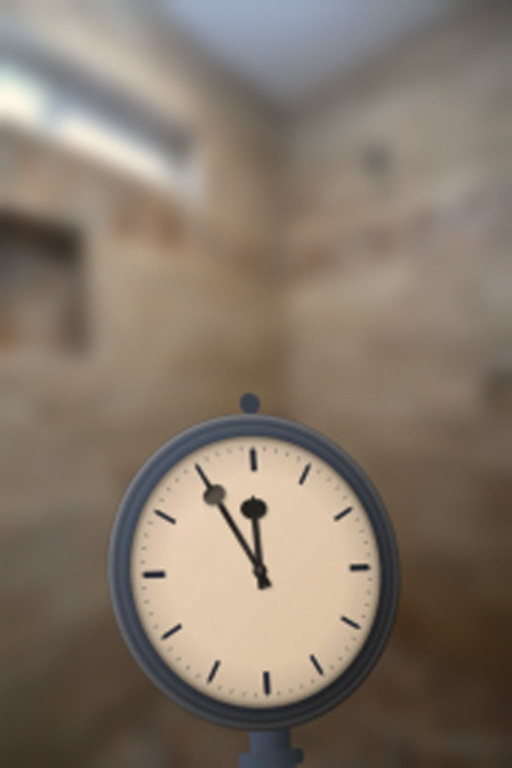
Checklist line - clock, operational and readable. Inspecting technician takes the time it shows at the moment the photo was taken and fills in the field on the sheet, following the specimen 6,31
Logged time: 11,55
